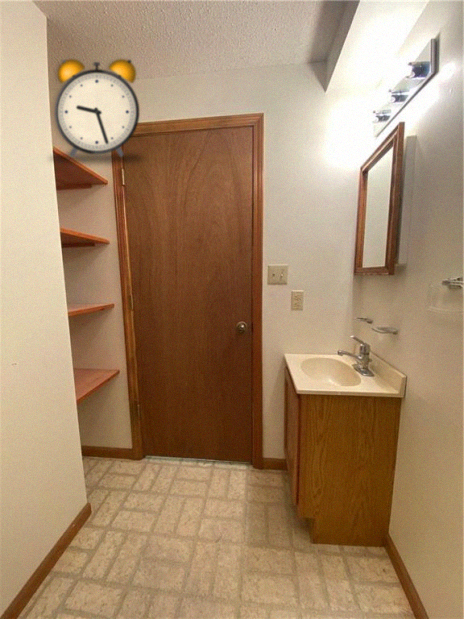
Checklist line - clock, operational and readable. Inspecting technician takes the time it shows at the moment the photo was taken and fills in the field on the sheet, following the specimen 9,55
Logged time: 9,27
